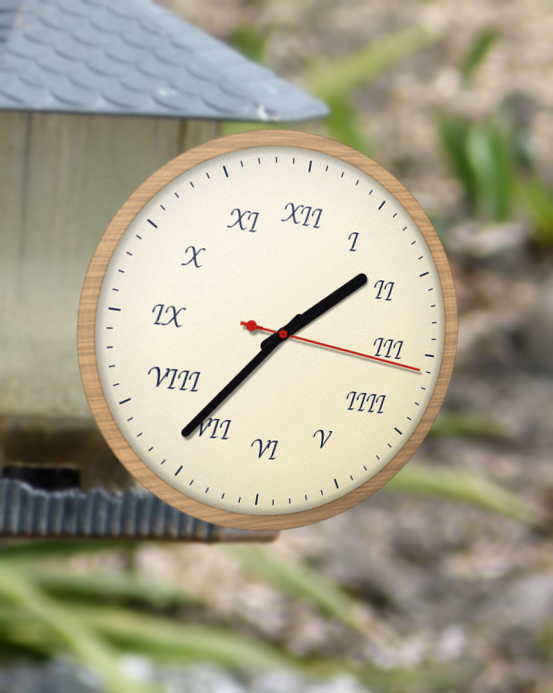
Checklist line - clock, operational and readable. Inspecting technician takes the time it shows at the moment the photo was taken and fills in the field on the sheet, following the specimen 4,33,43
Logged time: 1,36,16
